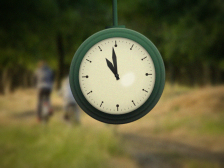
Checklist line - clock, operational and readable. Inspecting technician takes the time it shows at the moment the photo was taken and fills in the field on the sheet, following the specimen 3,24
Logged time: 10,59
